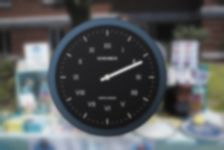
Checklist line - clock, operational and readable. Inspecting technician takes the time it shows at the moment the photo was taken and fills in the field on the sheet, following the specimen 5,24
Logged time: 2,11
